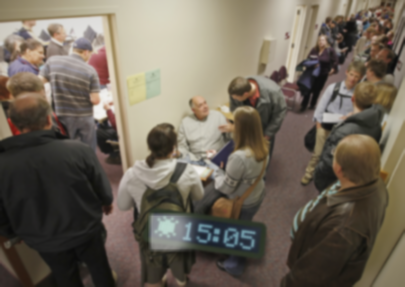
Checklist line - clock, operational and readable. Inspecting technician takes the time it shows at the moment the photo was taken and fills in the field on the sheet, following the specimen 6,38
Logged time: 15,05
